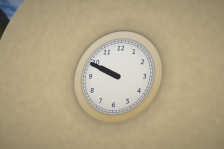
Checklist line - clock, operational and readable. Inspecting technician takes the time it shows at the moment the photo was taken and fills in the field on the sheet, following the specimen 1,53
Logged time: 9,49
